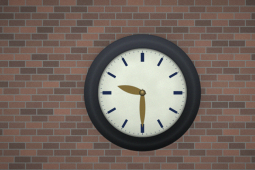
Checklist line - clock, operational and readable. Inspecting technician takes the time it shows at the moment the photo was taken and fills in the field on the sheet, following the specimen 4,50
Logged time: 9,30
